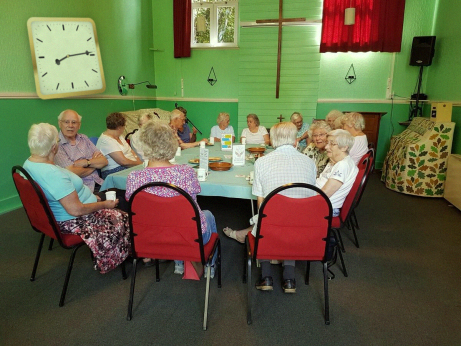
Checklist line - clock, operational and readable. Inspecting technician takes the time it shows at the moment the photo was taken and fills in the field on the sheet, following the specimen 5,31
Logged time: 8,14
